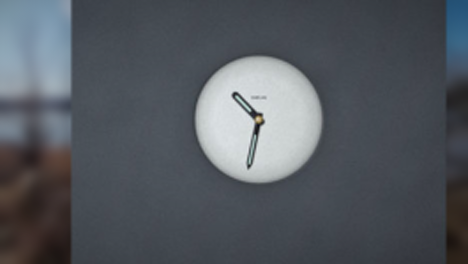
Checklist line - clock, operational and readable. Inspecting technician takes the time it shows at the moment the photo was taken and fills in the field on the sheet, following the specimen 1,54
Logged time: 10,32
